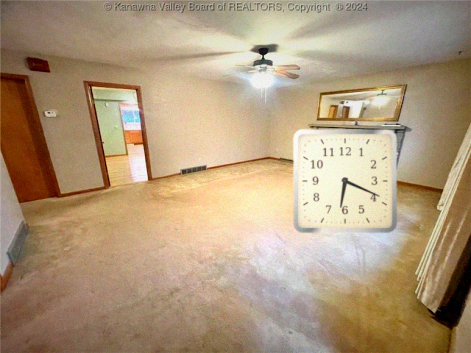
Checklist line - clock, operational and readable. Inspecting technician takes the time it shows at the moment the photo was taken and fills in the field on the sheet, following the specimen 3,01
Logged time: 6,19
